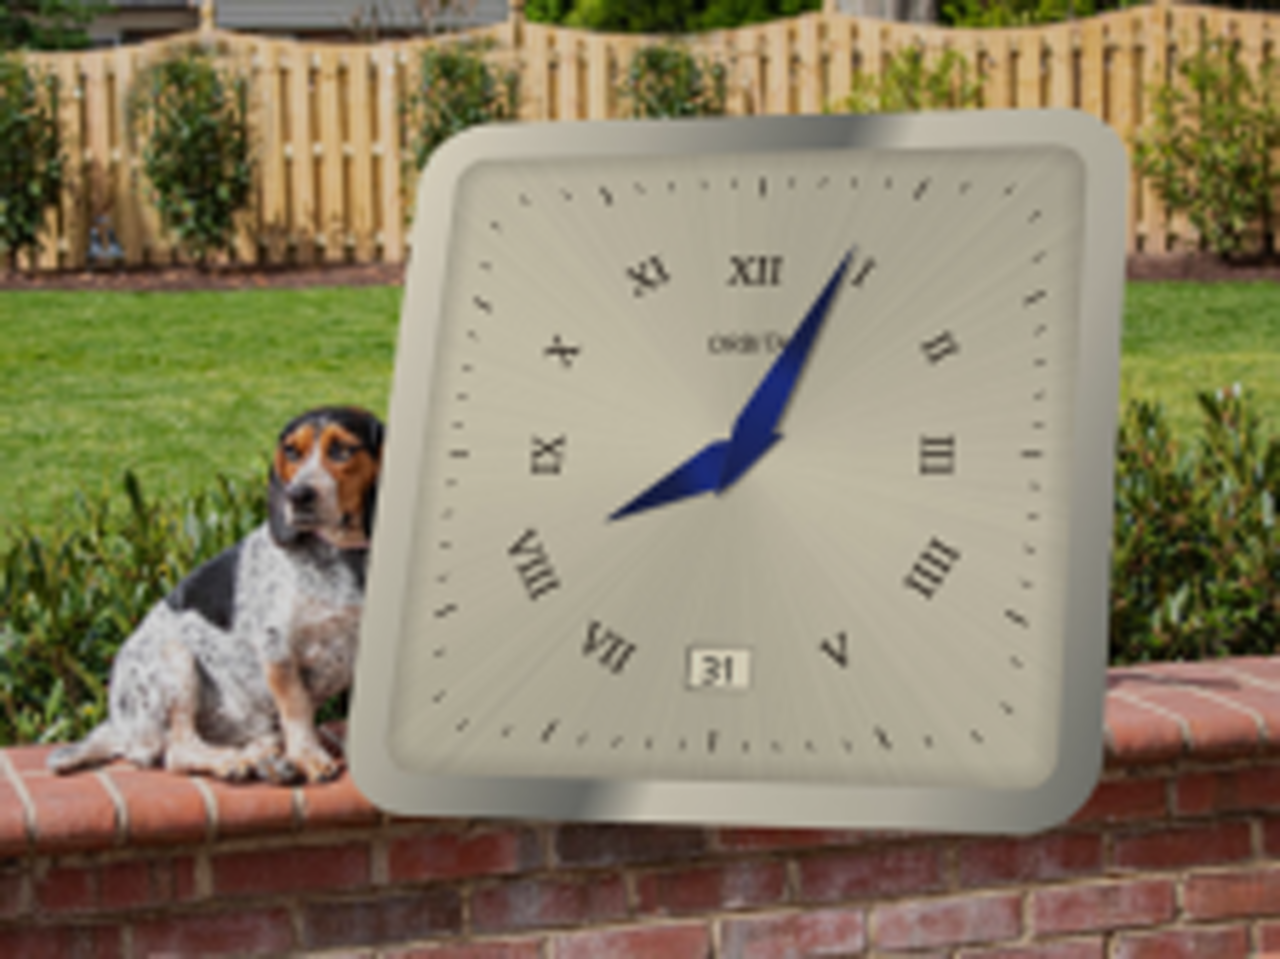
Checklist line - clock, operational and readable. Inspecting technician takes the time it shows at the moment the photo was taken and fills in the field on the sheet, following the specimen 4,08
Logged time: 8,04
